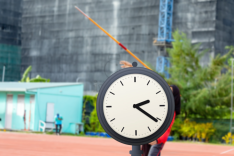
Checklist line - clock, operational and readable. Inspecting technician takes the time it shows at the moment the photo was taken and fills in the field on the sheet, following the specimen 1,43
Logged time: 2,21
